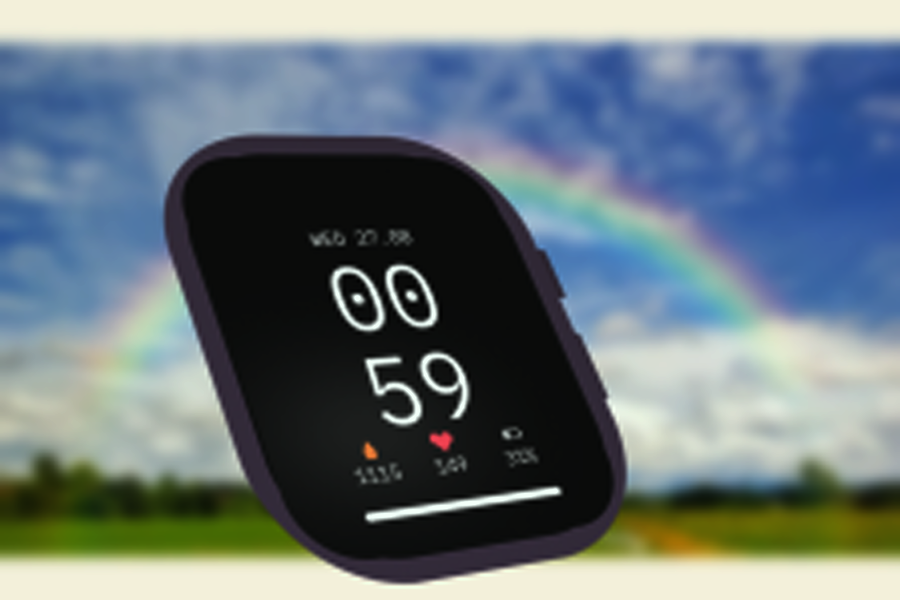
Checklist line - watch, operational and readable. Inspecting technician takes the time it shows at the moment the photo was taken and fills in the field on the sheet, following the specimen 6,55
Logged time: 0,59
